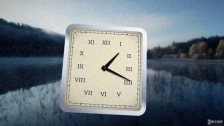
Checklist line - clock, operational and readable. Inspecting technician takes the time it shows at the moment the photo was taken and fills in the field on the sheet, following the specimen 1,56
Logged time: 1,19
